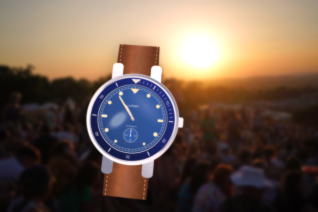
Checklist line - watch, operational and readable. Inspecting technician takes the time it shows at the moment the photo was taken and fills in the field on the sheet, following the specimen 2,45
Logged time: 10,54
